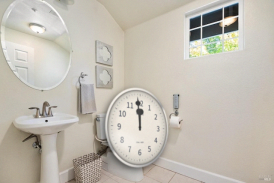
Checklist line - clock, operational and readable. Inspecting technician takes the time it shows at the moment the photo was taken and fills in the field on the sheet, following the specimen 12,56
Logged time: 11,59
